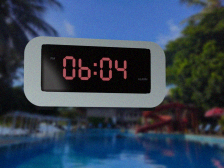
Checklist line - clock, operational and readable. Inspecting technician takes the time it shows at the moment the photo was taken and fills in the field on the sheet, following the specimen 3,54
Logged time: 6,04
